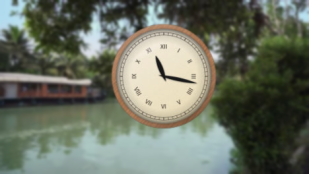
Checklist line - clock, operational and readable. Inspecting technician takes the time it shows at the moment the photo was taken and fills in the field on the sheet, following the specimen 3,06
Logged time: 11,17
